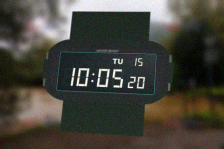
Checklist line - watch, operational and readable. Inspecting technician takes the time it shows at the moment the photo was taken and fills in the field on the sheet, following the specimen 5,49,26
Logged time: 10,05,20
